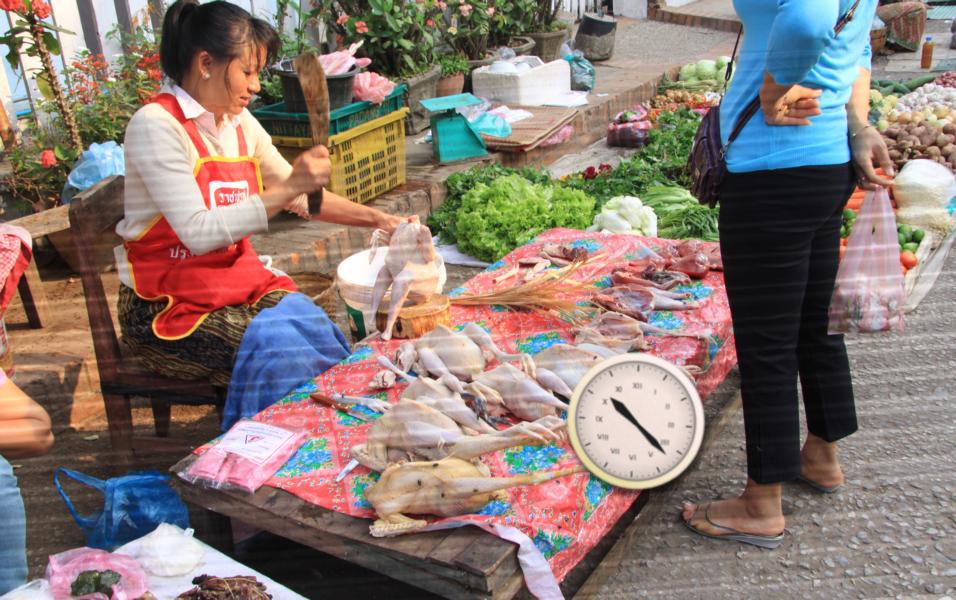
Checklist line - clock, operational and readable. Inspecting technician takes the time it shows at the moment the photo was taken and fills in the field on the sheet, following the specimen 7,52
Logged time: 10,22
